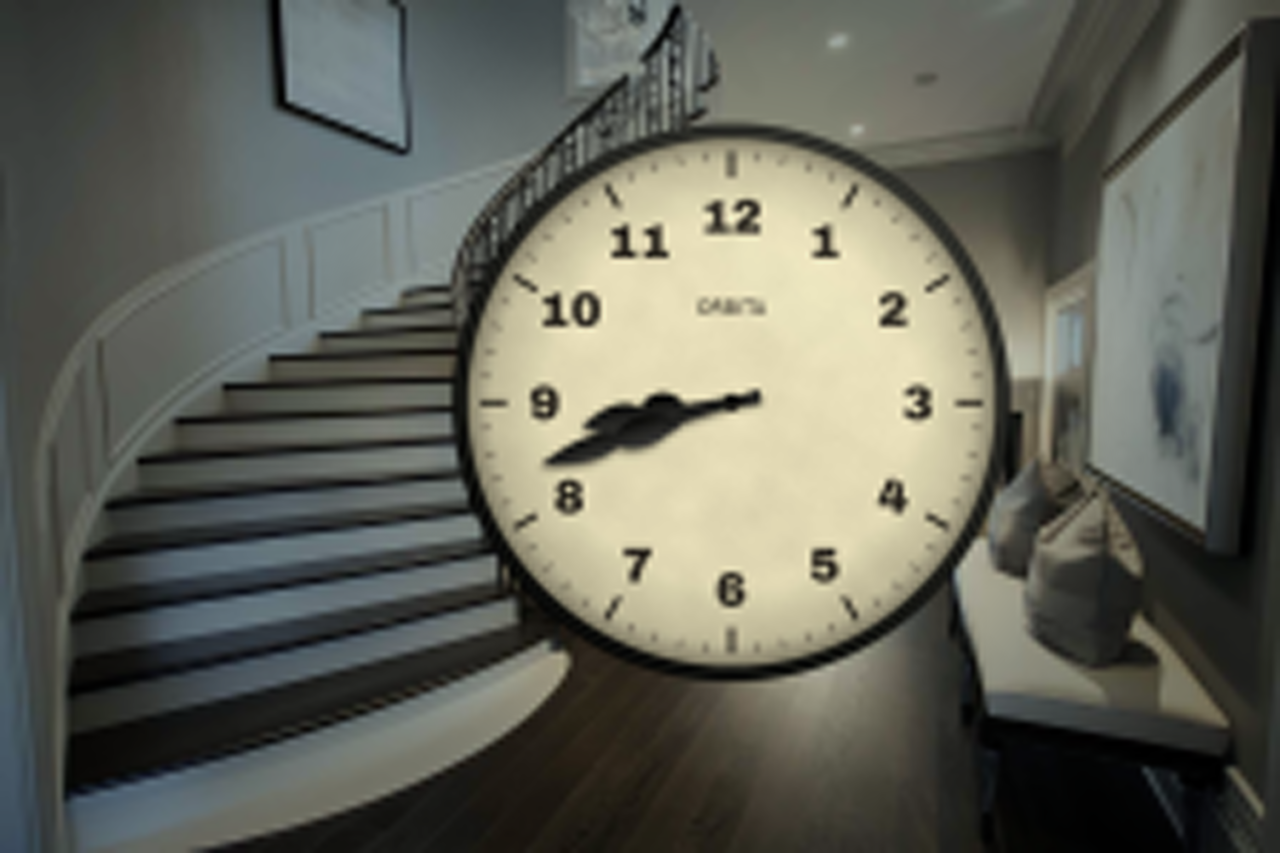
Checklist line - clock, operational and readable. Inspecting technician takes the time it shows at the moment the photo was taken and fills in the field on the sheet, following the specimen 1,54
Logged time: 8,42
